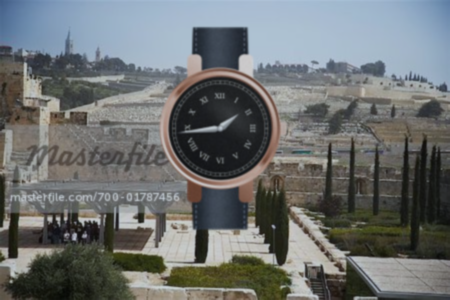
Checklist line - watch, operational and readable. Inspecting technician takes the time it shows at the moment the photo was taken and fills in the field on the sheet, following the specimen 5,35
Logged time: 1,44
